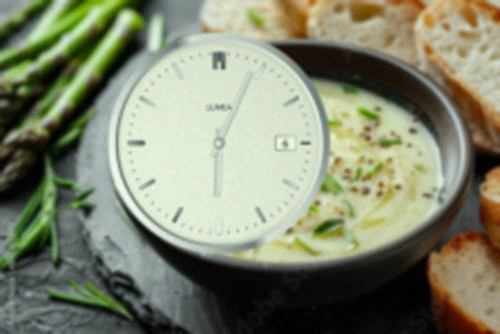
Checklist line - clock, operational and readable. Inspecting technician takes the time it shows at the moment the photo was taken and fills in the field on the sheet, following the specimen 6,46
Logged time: 6,04
